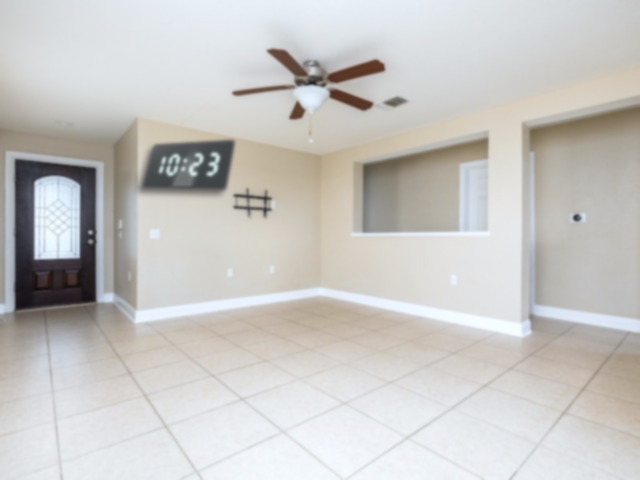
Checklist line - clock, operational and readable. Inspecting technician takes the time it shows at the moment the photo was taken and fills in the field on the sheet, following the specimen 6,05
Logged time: 10,23
